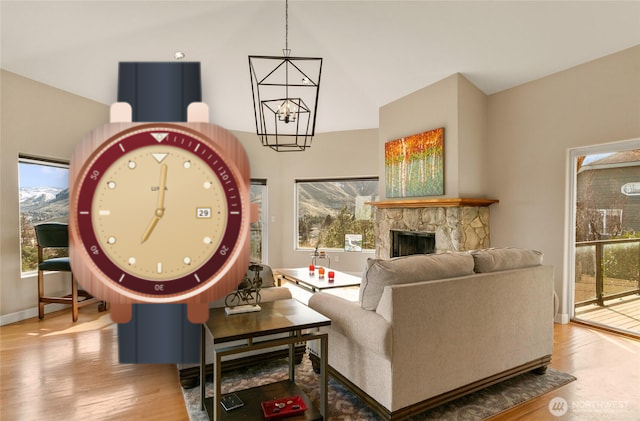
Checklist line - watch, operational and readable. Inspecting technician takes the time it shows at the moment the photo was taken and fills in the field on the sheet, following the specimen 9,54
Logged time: 7,01
